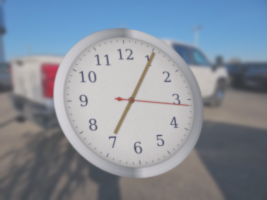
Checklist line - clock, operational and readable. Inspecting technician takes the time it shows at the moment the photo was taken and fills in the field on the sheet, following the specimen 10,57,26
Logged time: 7,05,16
